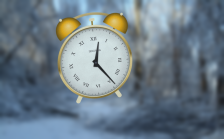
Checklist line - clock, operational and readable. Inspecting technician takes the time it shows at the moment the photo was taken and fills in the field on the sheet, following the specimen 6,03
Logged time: 12,24
